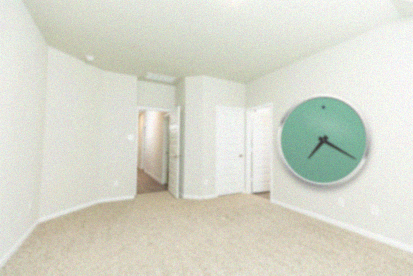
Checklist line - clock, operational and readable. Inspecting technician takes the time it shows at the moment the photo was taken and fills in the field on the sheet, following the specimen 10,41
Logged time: 7,20
